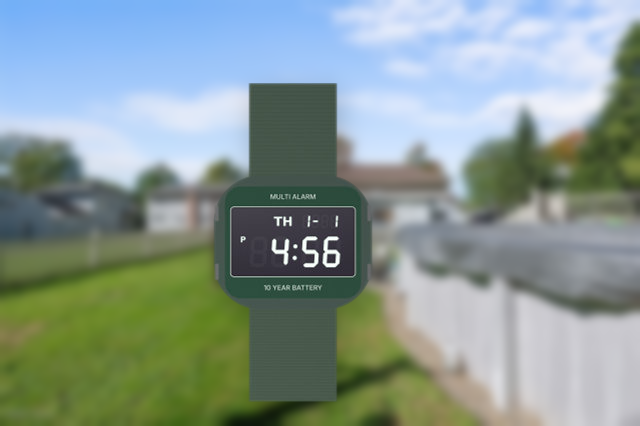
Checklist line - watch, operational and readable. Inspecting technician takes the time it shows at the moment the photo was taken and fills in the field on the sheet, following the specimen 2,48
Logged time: 4,56
